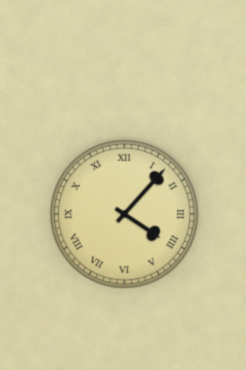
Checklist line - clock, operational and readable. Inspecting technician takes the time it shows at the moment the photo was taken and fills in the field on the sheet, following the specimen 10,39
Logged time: 4,07
